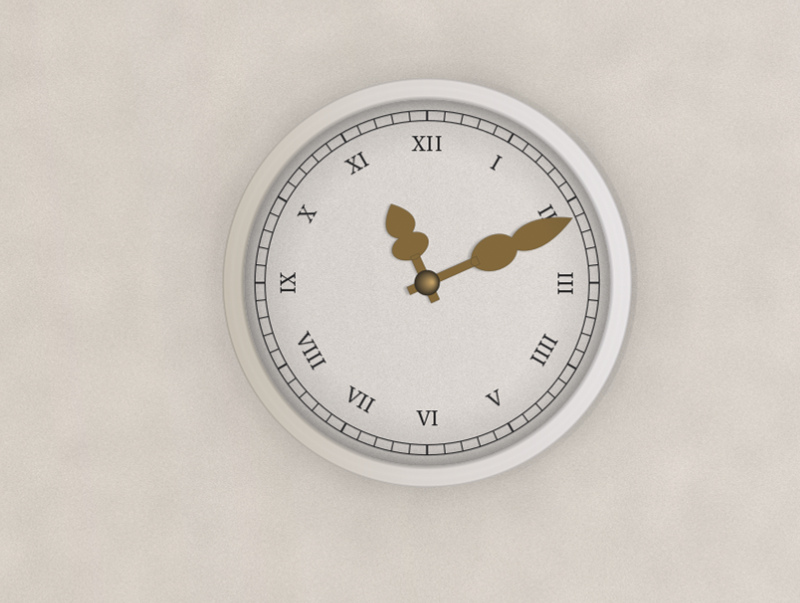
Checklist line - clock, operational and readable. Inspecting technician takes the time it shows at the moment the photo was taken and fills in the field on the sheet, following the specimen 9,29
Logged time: 11,11
